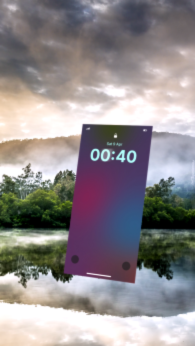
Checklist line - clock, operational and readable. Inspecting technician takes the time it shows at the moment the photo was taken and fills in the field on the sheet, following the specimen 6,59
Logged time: 0,40
